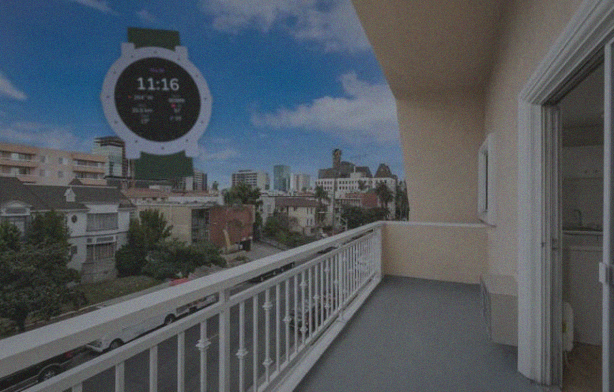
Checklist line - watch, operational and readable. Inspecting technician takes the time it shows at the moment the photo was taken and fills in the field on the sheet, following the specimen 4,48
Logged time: 11,16
